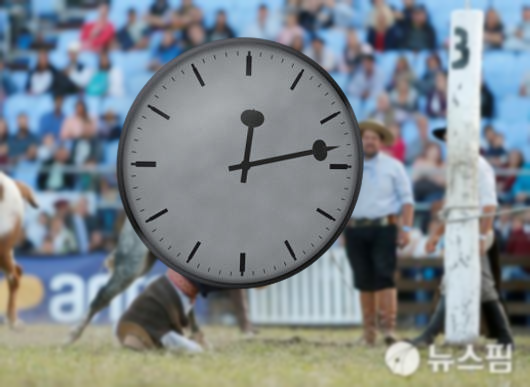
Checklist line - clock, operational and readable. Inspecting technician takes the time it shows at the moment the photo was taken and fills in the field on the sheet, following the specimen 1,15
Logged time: 12,13
